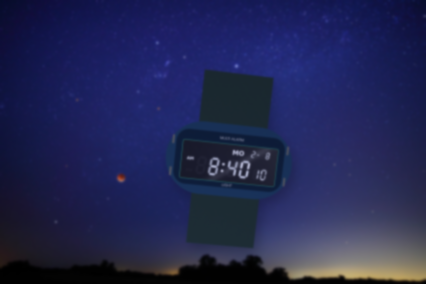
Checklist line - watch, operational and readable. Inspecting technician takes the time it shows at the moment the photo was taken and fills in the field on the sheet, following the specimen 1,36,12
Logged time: 8,40,10
